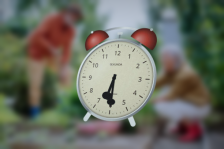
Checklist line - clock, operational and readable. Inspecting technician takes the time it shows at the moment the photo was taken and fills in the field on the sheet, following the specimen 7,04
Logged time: 6,30
